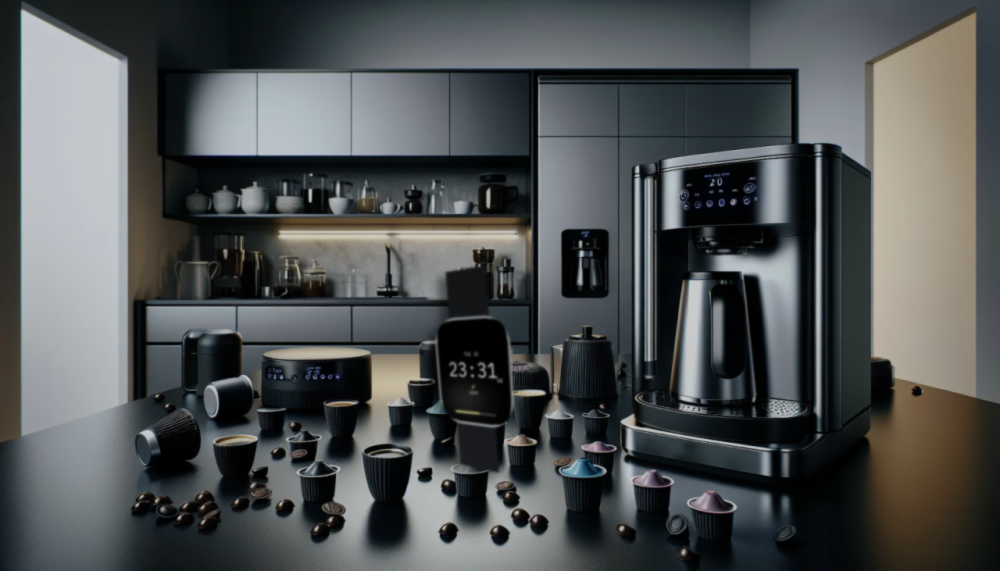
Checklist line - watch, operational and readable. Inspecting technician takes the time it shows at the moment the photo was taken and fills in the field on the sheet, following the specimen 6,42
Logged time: 23,31
